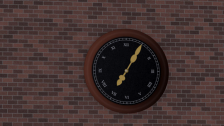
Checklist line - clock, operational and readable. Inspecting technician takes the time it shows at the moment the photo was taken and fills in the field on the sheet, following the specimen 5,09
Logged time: 7,05
